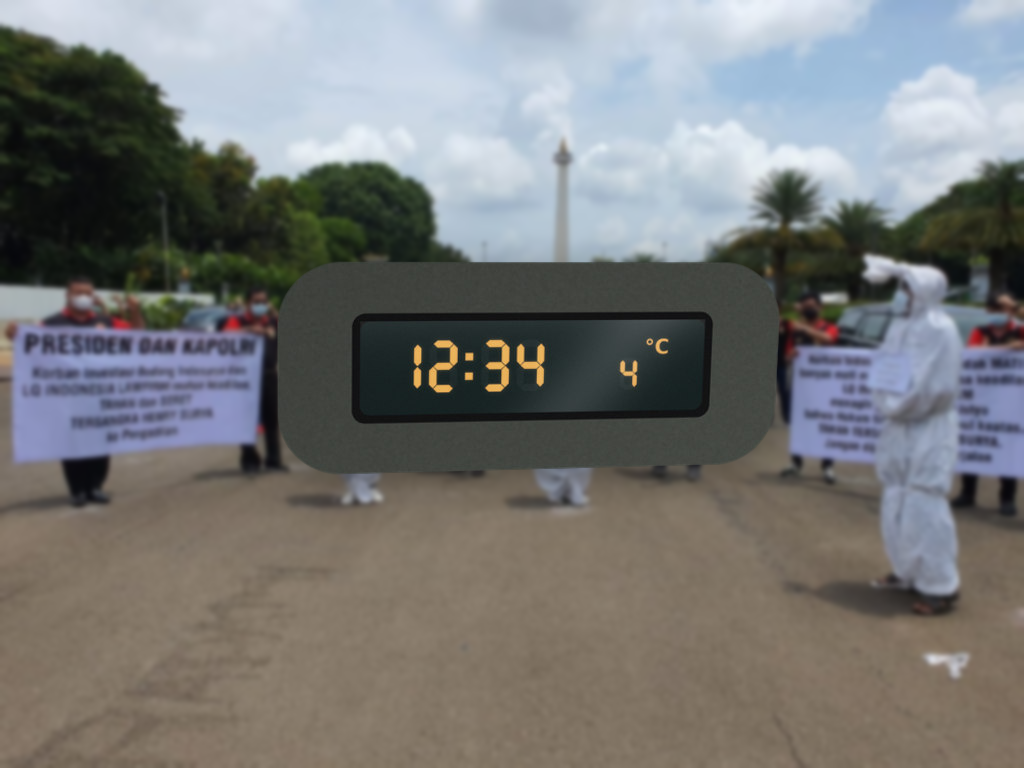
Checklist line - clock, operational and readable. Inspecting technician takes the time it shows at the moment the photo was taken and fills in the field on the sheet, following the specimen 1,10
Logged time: 12,34
